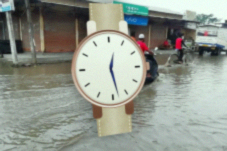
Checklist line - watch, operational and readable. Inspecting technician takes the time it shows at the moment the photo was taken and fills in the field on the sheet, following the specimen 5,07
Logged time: 12,28
